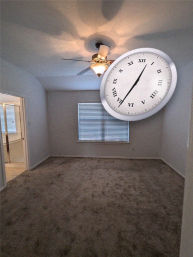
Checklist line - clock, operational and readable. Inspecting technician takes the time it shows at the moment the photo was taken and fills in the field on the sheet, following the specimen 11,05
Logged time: 12,34
